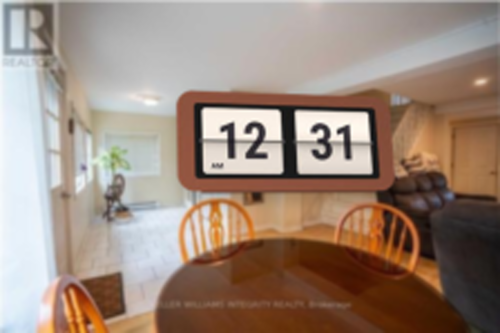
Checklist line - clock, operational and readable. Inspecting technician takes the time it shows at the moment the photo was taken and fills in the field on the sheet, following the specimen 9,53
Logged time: 12,31
